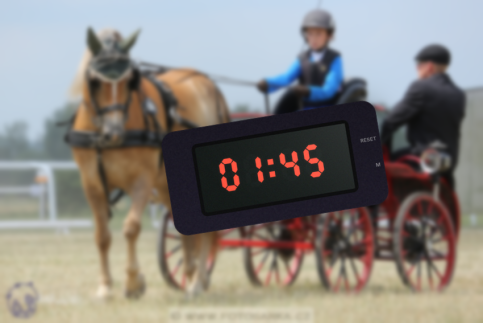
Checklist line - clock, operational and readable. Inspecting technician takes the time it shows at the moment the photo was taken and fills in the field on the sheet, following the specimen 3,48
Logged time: 1,45
